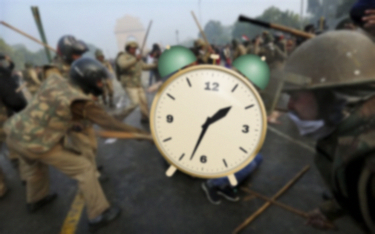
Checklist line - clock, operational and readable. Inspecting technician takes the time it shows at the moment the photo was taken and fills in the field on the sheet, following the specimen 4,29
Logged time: 1,33
